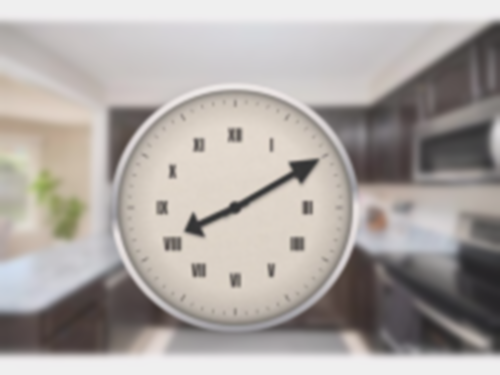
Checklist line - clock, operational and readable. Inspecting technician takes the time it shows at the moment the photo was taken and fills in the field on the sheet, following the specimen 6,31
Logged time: 8,10
